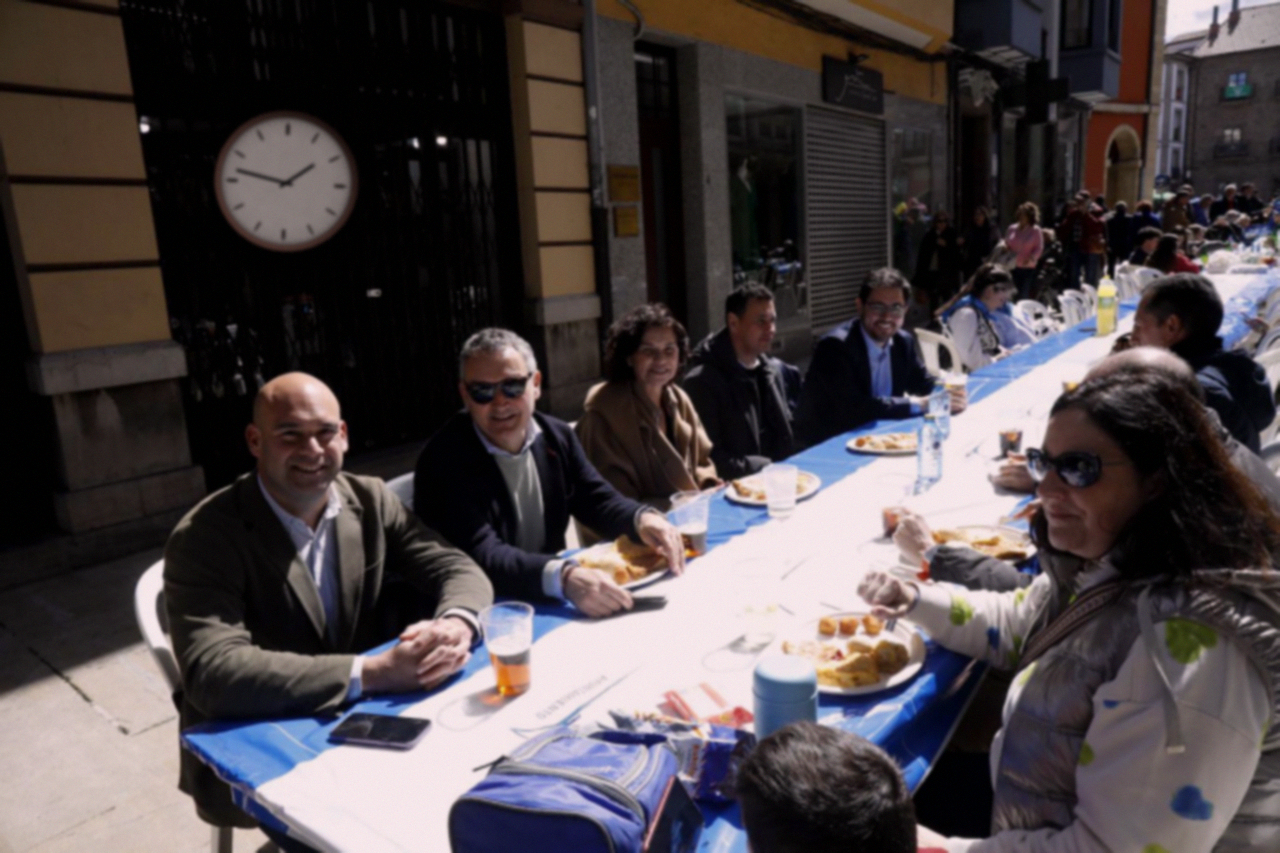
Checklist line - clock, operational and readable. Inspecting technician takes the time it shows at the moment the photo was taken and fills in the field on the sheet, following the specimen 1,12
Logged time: 1,47
